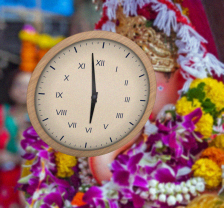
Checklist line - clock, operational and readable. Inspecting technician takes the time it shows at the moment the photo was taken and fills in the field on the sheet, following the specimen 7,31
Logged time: 5,58
